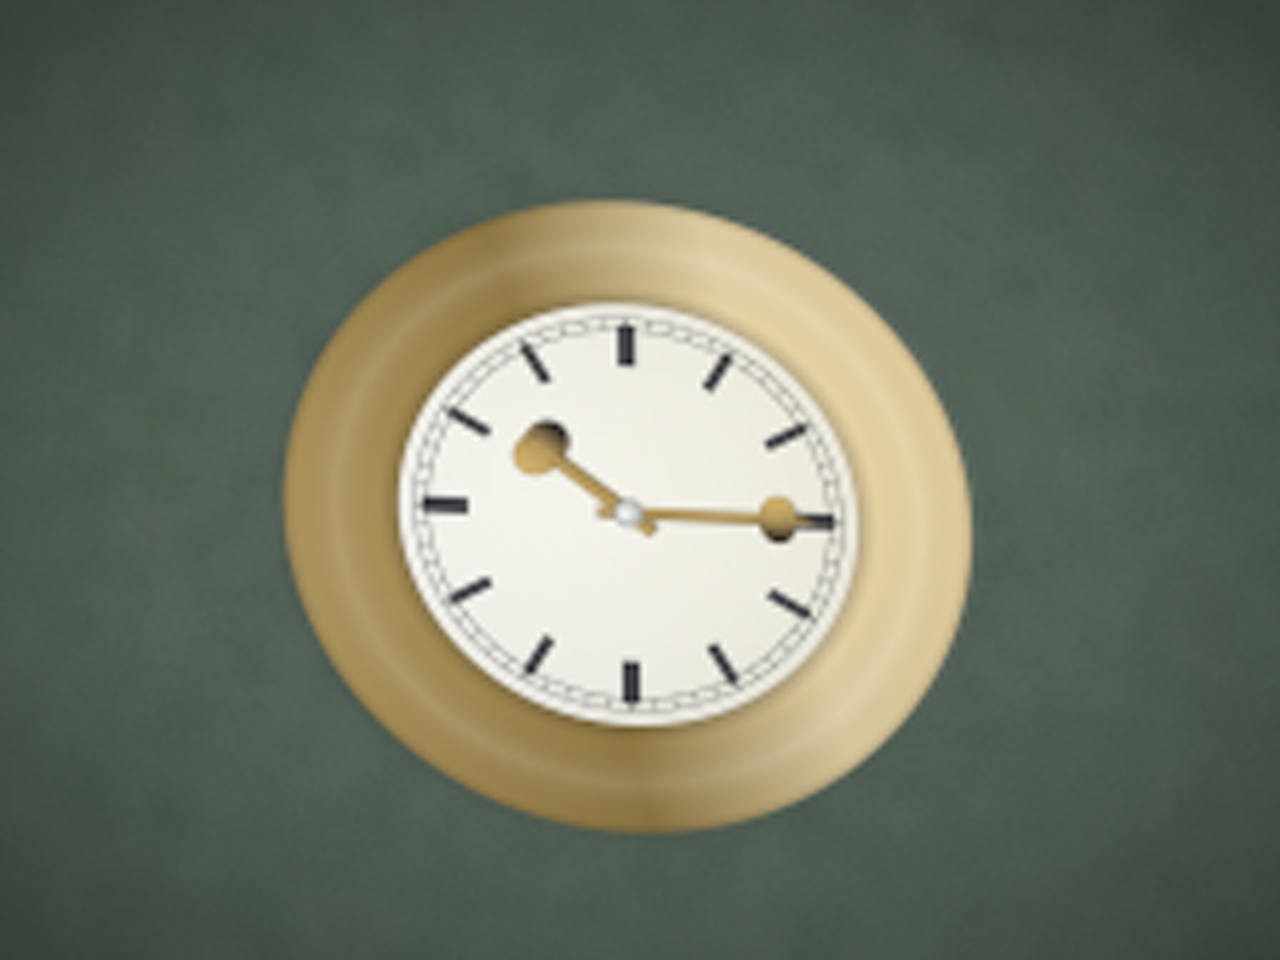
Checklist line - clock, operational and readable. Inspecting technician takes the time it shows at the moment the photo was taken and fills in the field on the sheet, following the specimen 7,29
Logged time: 10,15
